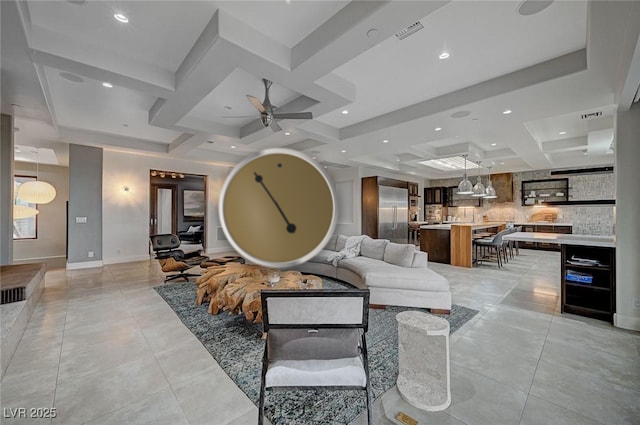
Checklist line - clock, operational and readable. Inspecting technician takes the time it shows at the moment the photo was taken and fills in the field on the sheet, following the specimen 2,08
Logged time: 4,54
